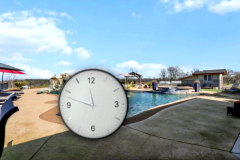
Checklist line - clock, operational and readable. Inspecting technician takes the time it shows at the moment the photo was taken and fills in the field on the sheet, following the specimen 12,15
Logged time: 11,48
